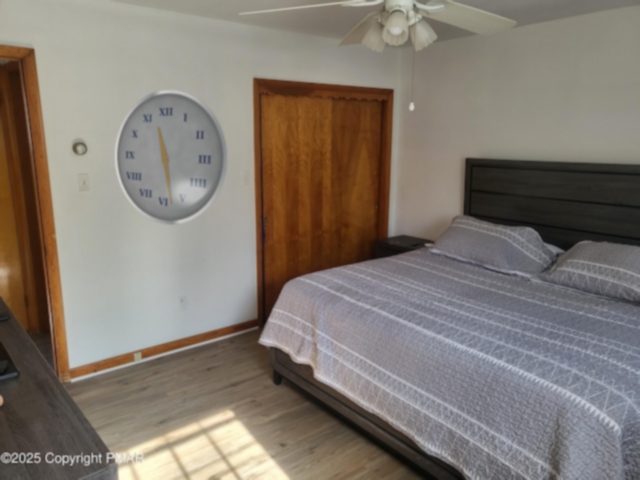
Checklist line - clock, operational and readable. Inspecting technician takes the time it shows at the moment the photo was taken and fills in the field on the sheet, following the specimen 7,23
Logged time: 11,28
